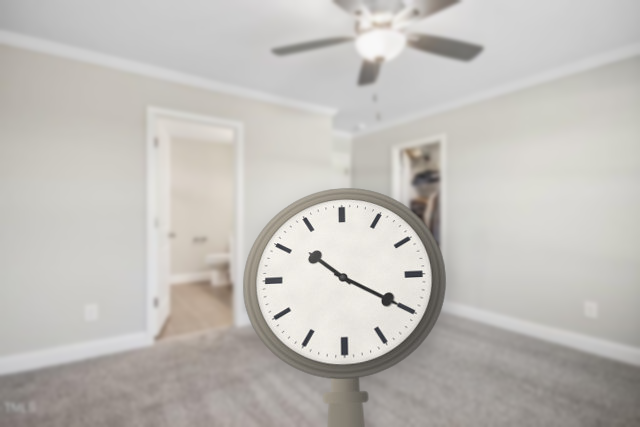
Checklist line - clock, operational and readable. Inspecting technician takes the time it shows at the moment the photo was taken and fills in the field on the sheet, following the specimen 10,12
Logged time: 10,20
